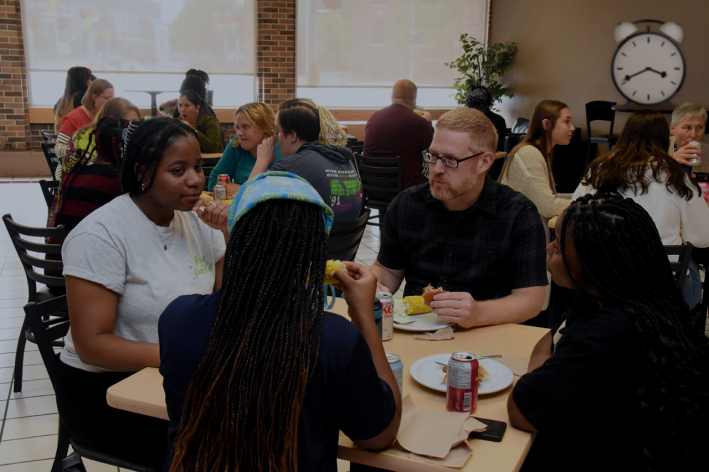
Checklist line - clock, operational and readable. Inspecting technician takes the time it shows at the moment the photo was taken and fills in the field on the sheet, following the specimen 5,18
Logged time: 3,41
